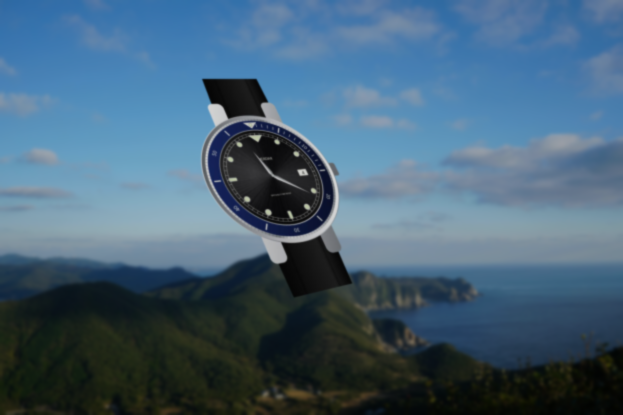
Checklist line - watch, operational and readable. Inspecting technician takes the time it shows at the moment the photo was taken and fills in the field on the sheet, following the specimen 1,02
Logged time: 11,21
